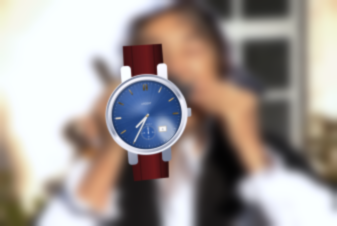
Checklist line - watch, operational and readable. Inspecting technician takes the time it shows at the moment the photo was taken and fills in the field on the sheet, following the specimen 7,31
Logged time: 7,35
